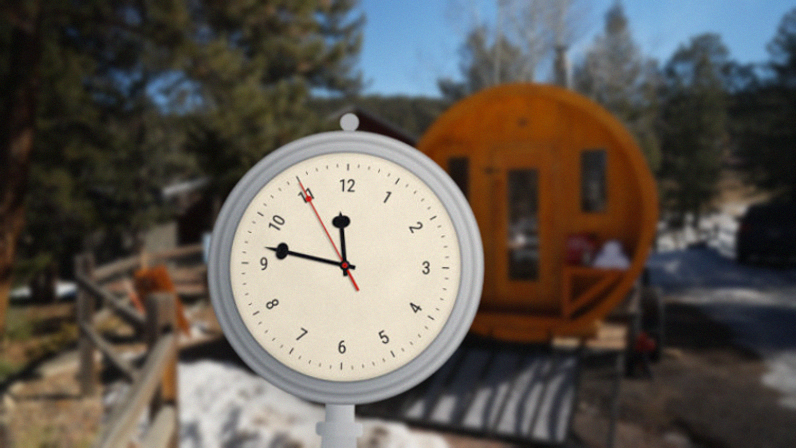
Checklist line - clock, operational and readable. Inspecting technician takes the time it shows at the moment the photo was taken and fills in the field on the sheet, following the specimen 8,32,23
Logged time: 11,46,55
